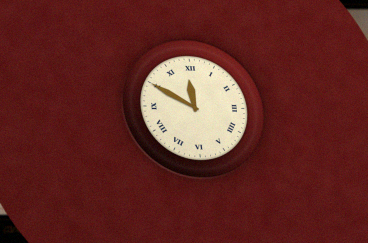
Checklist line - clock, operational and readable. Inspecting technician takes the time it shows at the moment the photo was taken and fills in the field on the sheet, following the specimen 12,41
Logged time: 11,50
